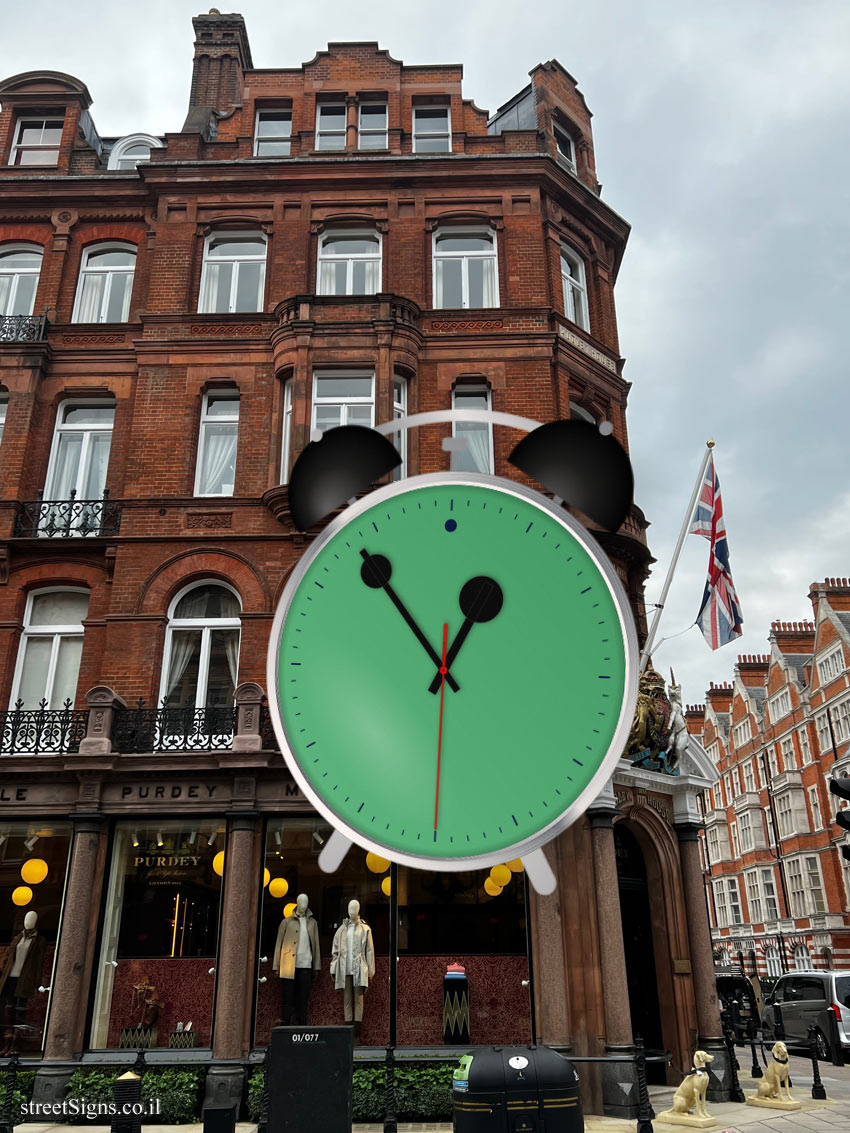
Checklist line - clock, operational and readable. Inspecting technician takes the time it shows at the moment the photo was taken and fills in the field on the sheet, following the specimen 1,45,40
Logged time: 12,53,30
